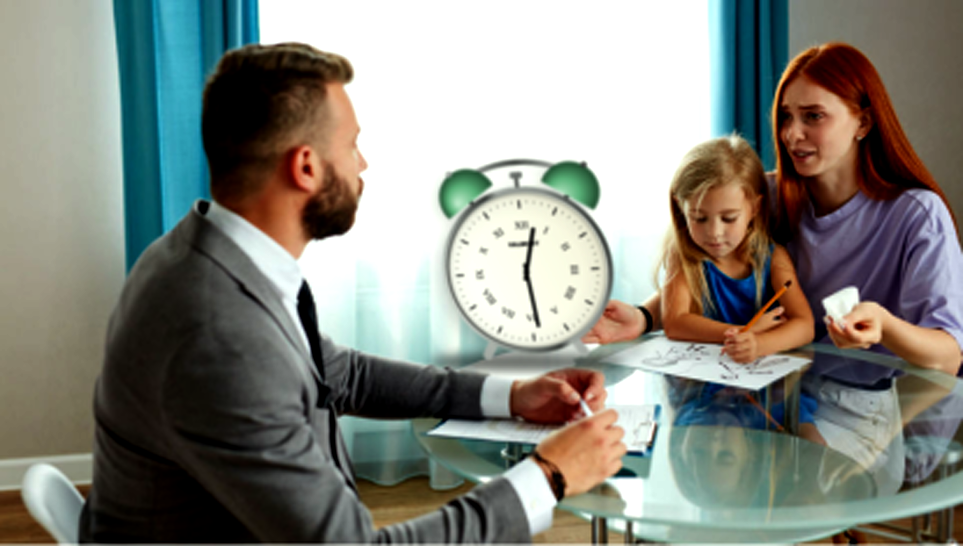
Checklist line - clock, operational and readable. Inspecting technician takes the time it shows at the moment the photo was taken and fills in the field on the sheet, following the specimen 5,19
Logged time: 12,29
